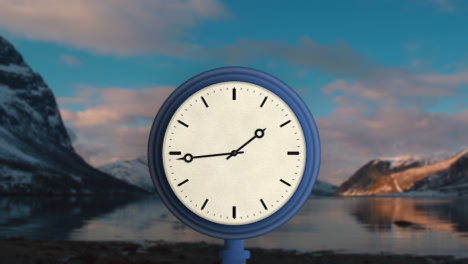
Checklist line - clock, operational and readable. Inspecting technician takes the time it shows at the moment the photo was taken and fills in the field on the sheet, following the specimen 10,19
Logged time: 1,44
